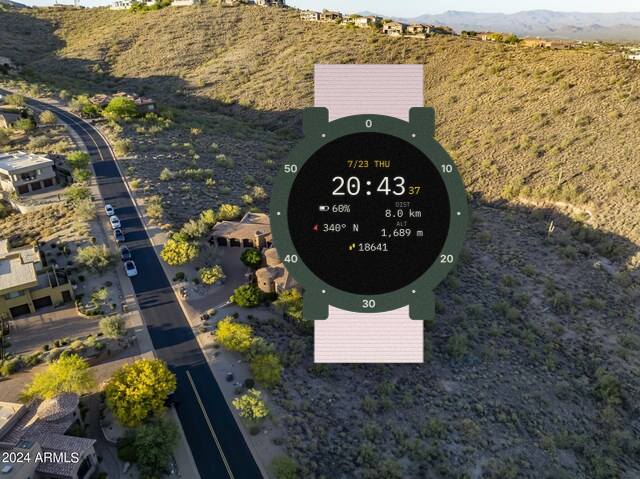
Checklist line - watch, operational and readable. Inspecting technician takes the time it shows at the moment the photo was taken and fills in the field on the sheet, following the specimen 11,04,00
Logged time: 20,43,37
